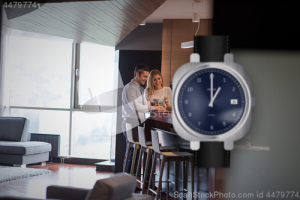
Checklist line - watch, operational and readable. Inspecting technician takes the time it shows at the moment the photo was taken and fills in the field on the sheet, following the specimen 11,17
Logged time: 1,00
